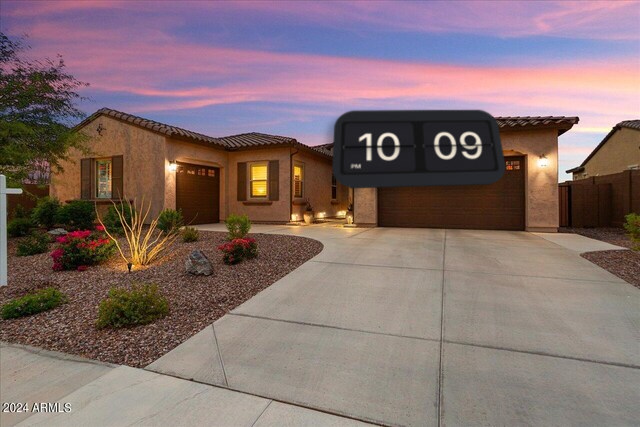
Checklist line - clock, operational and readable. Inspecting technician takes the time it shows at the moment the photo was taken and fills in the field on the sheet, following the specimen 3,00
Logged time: 10,09
